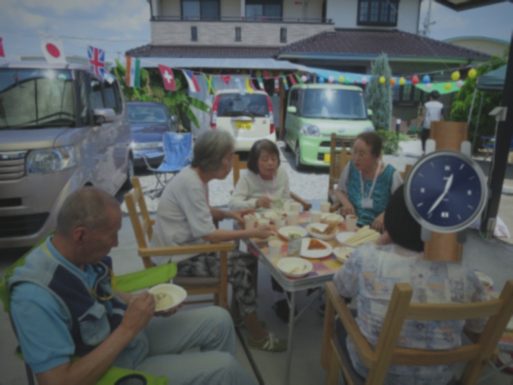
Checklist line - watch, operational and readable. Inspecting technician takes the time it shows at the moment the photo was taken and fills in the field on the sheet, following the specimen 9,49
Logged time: 12,36
